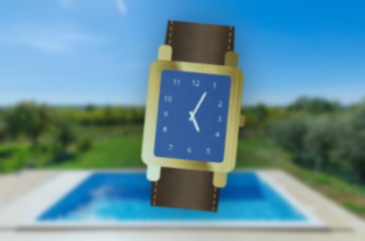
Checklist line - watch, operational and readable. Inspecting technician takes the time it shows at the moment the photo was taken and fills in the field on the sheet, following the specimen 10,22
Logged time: 5,04
